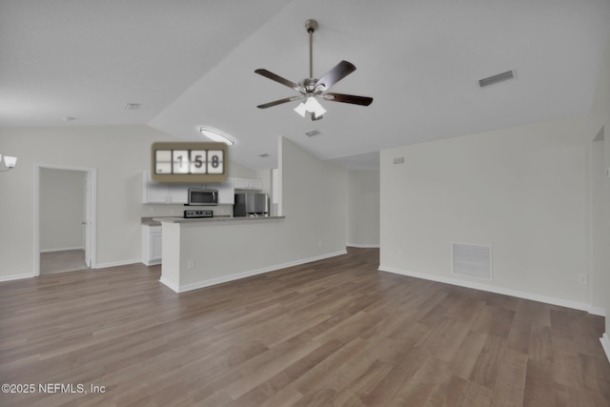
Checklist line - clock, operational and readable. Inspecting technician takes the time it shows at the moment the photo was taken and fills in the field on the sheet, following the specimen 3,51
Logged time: 1,58
